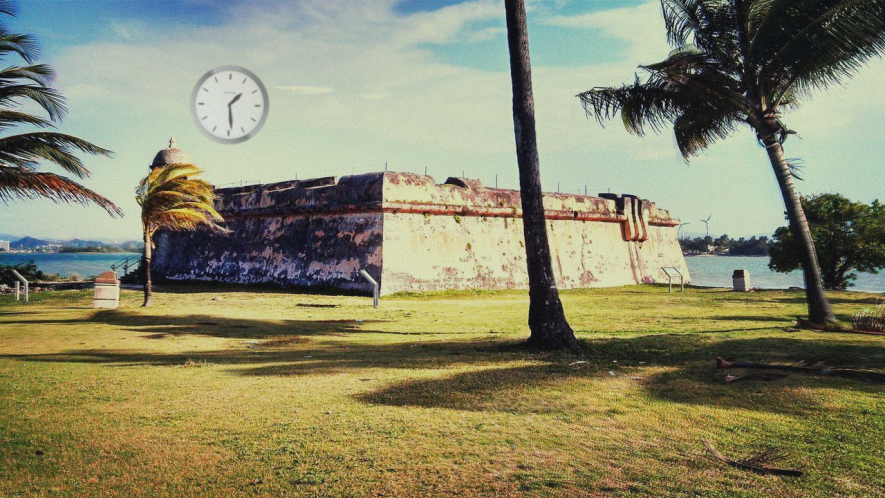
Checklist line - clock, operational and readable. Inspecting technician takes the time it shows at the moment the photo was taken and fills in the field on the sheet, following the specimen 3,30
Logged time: 1,29
